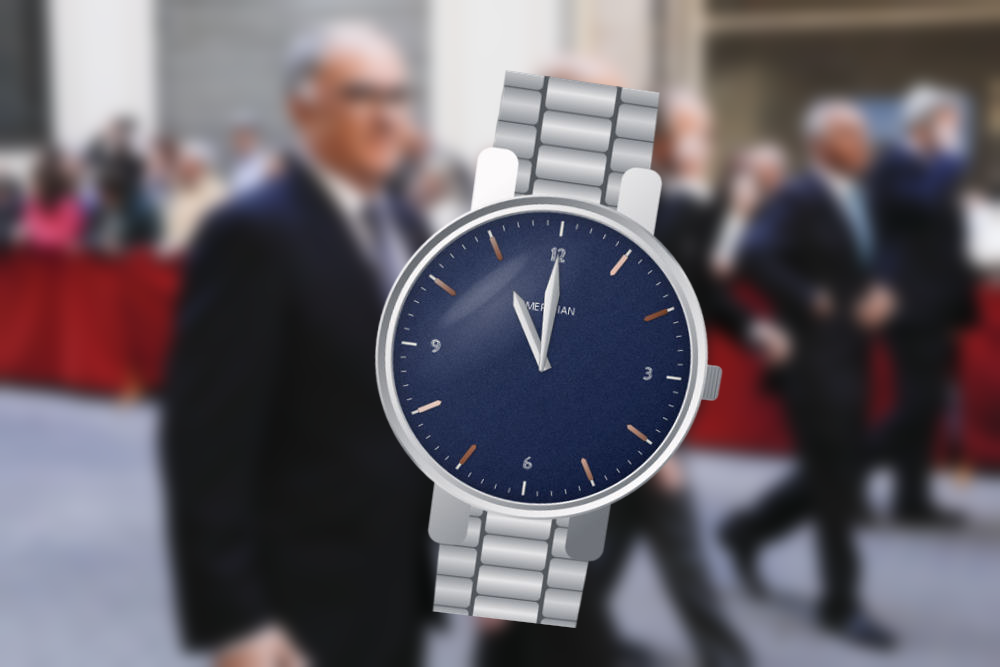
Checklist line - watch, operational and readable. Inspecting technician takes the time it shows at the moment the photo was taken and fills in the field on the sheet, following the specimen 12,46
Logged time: 11,00
